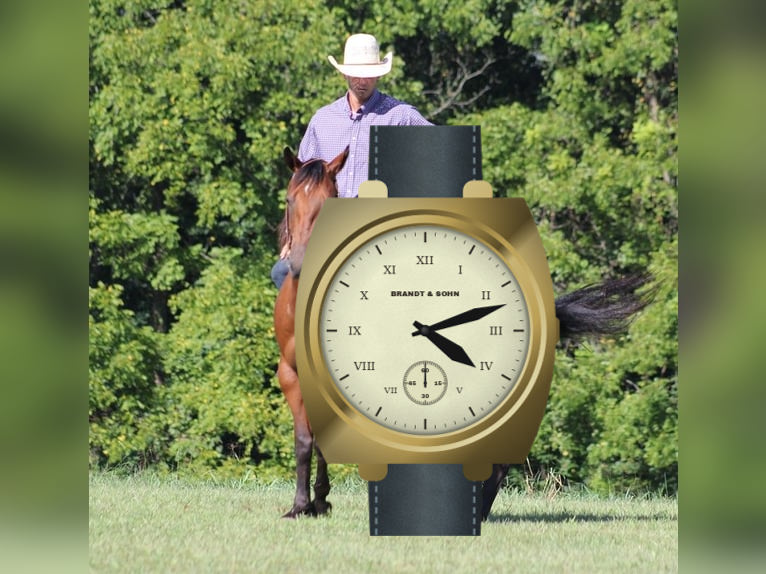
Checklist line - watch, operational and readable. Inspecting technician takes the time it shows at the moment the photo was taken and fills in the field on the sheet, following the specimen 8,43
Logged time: 4,12
